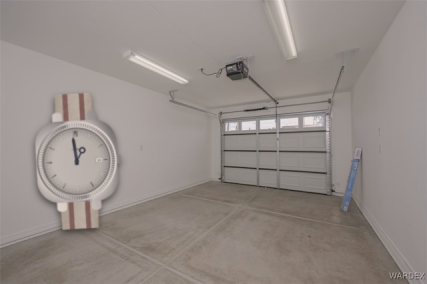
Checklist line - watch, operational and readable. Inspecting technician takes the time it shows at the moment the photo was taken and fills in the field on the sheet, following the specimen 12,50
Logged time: 12,59
